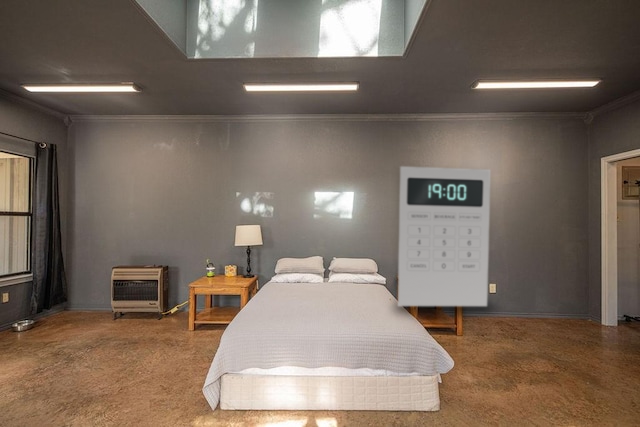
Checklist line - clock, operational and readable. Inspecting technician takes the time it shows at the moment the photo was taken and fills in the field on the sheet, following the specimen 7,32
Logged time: 19,00
